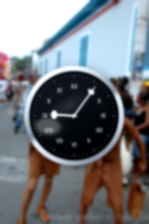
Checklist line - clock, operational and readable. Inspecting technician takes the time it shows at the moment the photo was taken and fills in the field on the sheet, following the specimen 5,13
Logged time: 9,06
